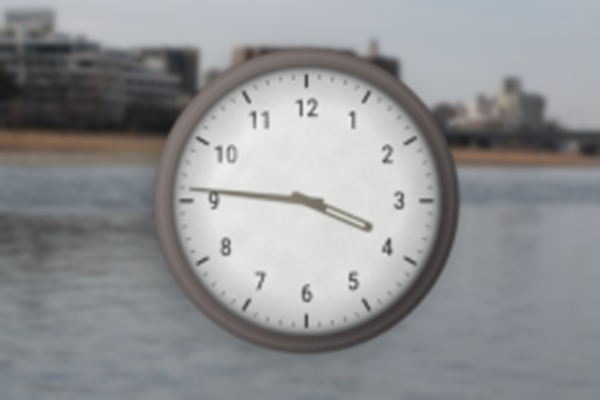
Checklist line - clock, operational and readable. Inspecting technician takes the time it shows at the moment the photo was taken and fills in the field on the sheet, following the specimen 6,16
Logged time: 3,46
